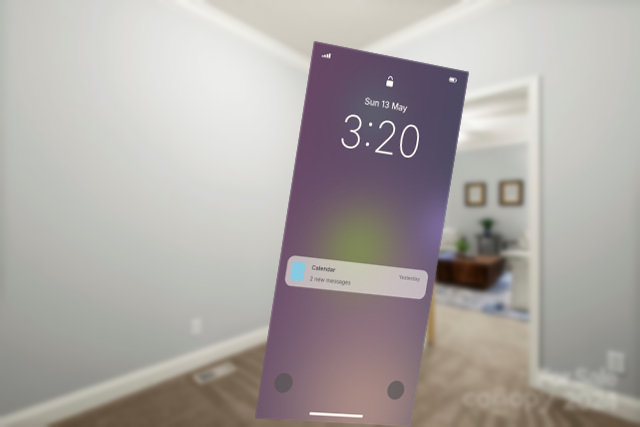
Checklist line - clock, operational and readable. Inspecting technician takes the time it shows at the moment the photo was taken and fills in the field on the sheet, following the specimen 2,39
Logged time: 3,20
